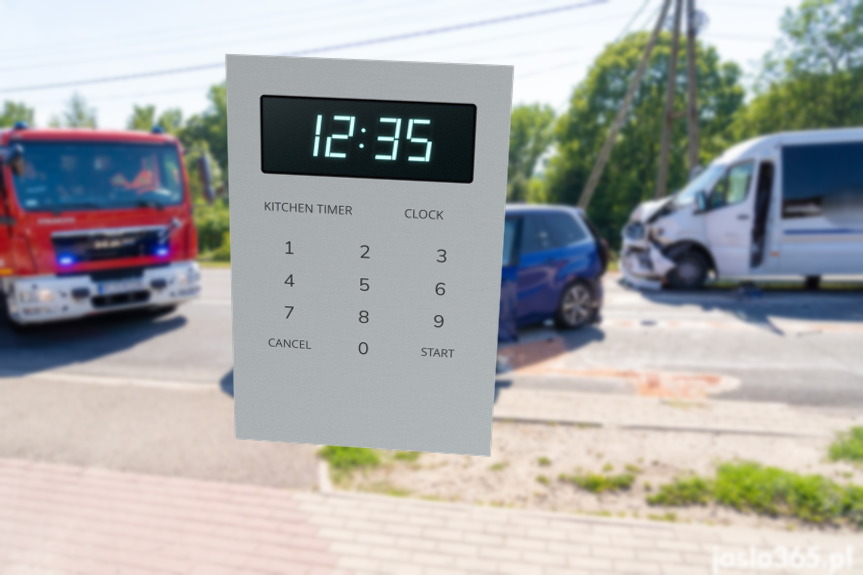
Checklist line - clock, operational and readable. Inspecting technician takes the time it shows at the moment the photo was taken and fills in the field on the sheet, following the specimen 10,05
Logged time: 12,35
